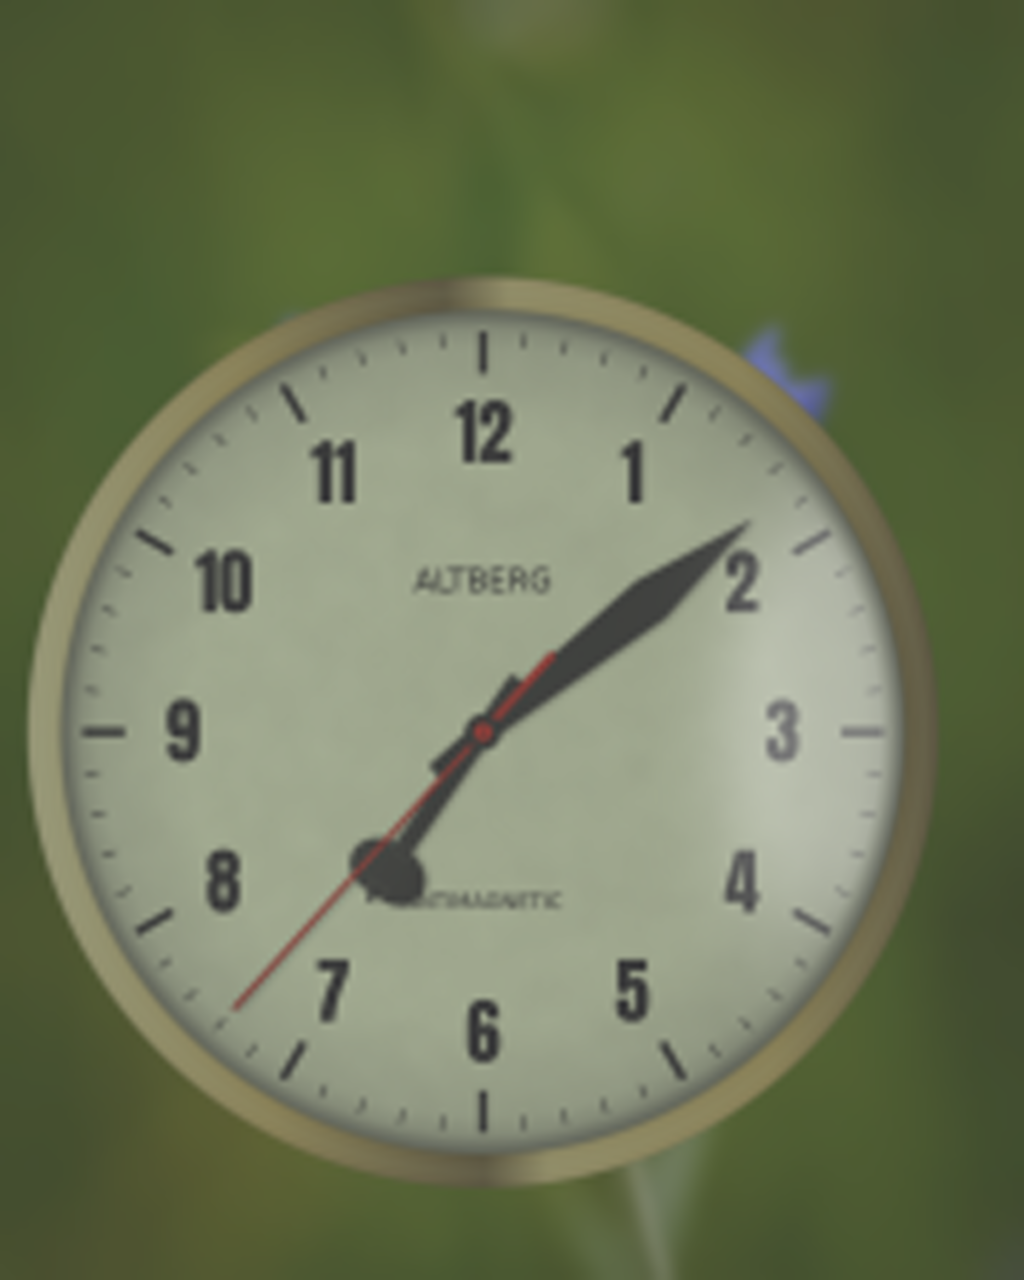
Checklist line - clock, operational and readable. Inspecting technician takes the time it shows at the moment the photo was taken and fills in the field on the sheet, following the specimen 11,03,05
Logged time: 7,08,37
